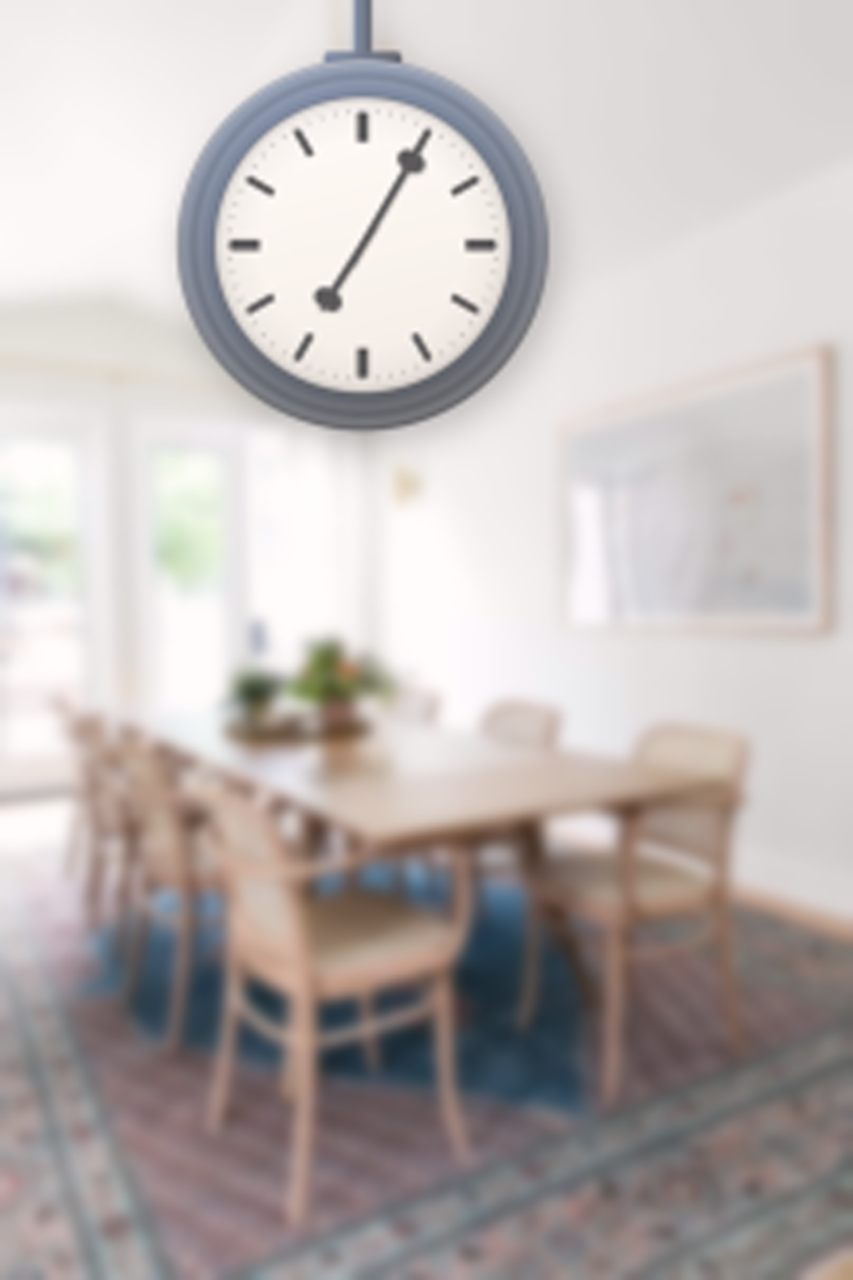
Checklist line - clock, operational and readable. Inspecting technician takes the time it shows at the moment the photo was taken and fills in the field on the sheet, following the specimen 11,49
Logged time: 7,05
